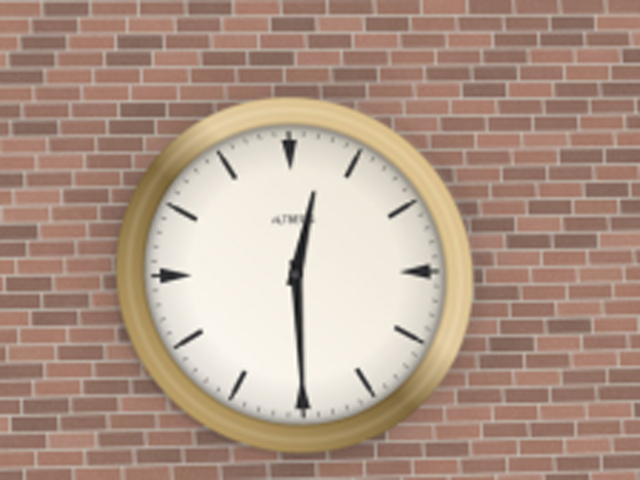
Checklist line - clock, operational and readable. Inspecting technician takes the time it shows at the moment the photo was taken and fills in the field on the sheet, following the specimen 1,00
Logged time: 12,30
